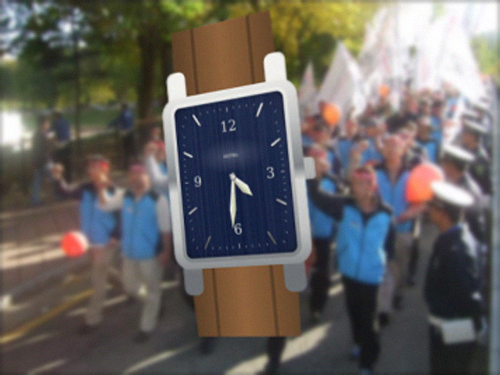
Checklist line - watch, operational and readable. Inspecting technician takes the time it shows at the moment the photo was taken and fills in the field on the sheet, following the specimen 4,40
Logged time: 4,31
